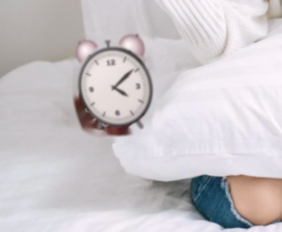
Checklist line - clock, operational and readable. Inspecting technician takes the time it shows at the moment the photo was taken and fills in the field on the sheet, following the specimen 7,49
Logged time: 4,09
